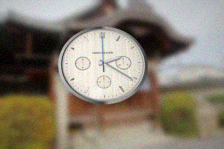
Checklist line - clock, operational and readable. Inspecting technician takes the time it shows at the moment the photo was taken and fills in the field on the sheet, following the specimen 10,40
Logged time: 2,21
